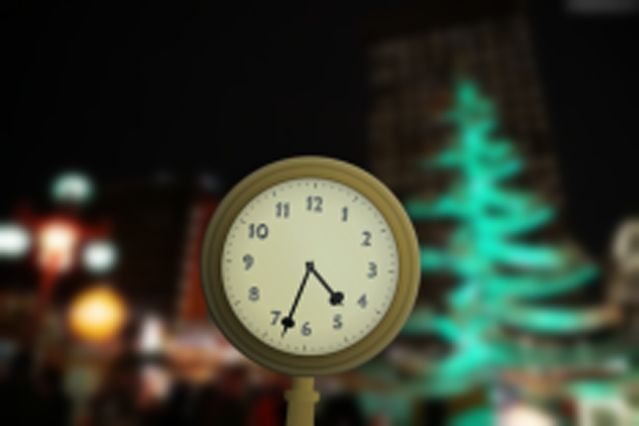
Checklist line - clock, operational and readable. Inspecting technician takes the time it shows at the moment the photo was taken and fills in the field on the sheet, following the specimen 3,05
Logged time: 4,33
